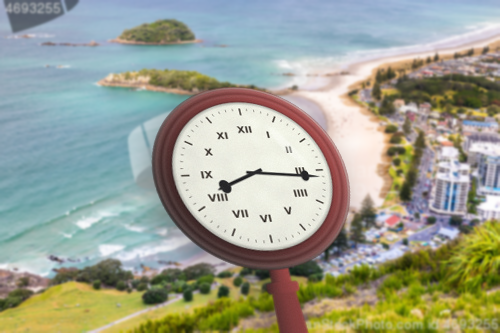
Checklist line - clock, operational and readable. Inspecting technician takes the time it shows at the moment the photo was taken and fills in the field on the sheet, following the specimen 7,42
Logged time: 8,16
